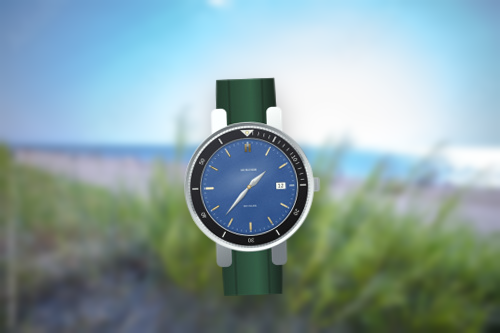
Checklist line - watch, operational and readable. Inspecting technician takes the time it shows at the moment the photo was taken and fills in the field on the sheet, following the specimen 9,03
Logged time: 1,37
